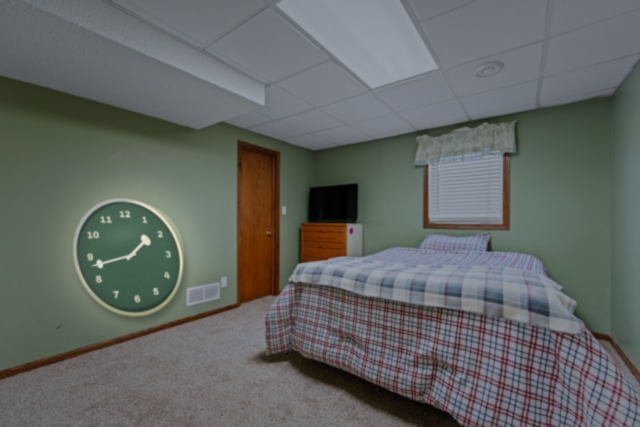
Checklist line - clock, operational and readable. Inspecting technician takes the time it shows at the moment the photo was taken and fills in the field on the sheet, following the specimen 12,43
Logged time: 1,43
